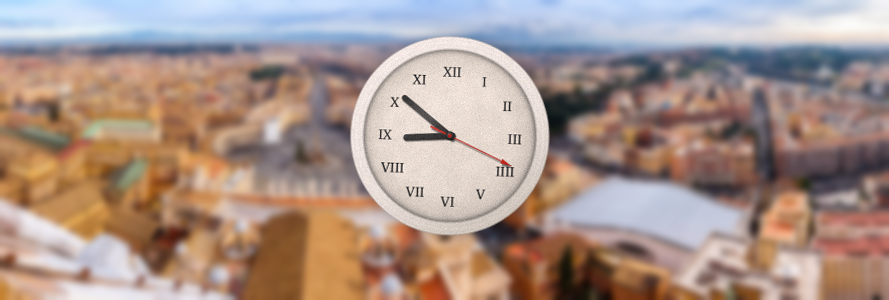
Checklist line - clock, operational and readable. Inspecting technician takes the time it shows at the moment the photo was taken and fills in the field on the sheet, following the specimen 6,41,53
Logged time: 8,51,19
